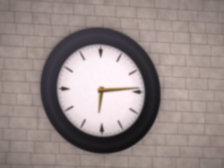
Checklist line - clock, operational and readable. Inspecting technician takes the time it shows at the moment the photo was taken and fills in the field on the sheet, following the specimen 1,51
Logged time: 6,14
